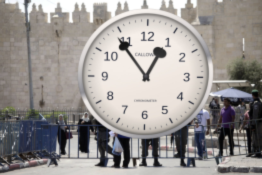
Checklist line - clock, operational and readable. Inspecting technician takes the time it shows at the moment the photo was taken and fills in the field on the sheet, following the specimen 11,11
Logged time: 12,54
